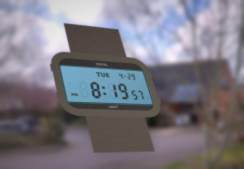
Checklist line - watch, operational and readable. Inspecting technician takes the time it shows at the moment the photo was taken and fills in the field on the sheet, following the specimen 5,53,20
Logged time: 8,19,57
